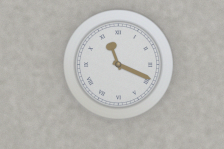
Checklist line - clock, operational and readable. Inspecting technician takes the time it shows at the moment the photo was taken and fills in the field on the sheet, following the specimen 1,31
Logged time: 11,19
